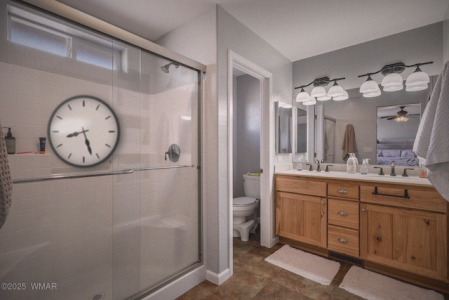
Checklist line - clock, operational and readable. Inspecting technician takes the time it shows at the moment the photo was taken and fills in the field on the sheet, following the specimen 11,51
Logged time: 8,27
